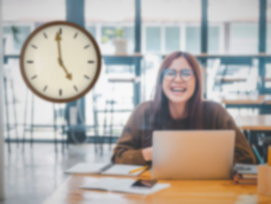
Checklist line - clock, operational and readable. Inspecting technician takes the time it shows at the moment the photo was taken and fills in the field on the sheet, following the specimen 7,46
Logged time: 4,59
